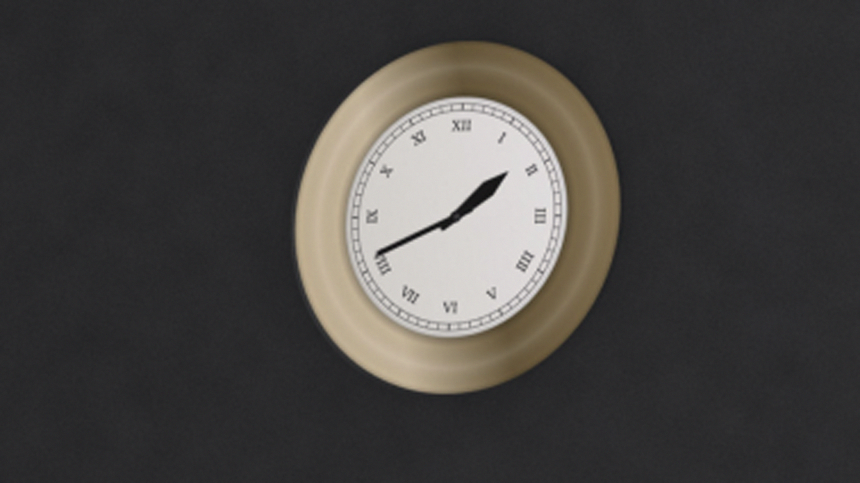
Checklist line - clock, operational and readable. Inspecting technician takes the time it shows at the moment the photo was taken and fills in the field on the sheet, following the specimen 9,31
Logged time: 1,41
